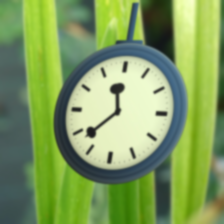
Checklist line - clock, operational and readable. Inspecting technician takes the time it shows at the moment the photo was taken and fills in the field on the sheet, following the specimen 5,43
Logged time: 11,38
